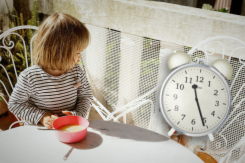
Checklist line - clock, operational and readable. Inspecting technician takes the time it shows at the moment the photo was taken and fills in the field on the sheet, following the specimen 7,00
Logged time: 11,26
